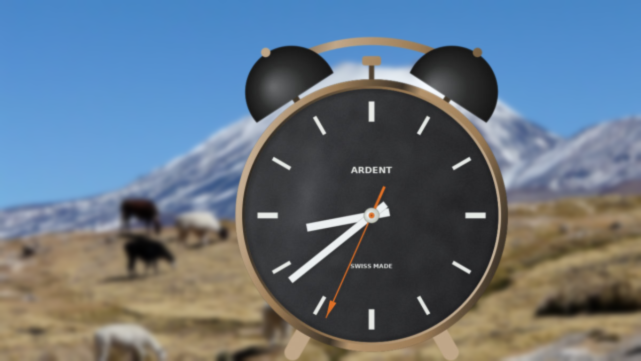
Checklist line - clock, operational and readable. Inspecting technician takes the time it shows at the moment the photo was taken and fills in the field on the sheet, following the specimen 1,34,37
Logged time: 8,38,34
